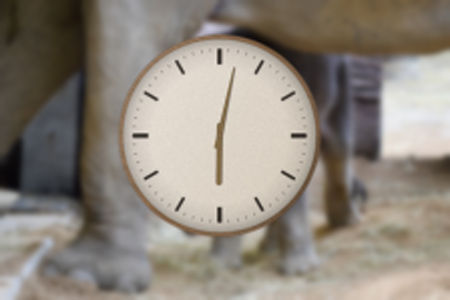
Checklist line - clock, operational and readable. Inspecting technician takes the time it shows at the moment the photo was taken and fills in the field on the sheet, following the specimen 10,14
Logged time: 6,02
